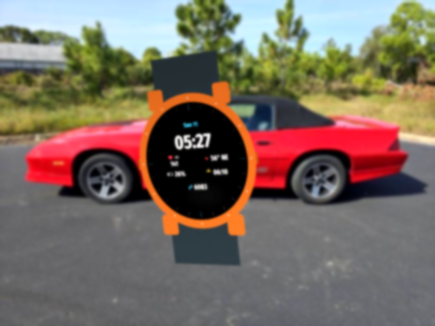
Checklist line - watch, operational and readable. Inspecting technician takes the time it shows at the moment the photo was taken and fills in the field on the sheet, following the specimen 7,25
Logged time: 5,27
